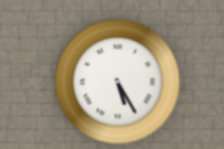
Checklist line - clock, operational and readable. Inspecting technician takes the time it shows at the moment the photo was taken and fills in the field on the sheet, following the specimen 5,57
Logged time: 5,25
